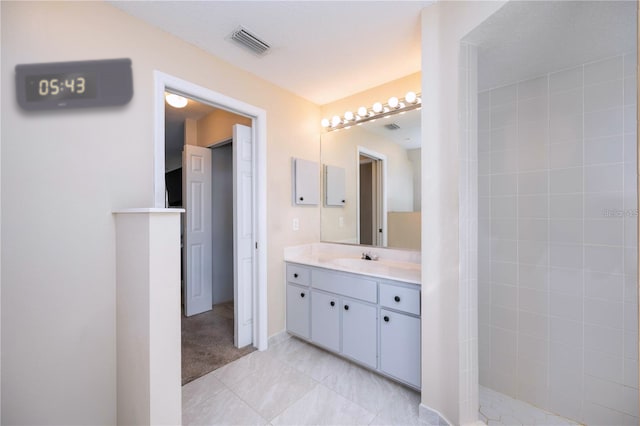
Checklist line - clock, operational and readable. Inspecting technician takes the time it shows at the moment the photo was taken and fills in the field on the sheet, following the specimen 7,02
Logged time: 5,43
